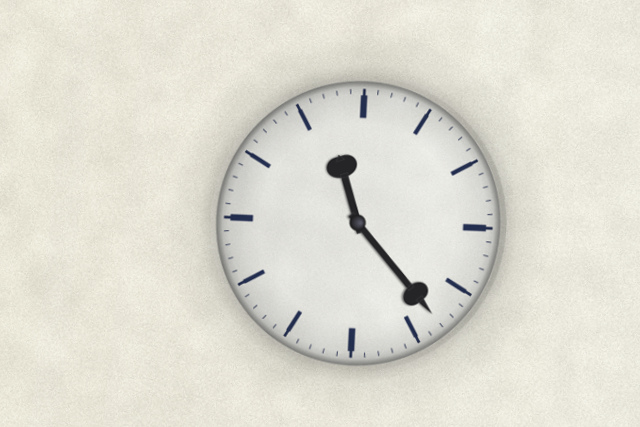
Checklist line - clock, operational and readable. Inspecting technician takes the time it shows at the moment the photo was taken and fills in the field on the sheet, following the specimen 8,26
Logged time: 11,23
